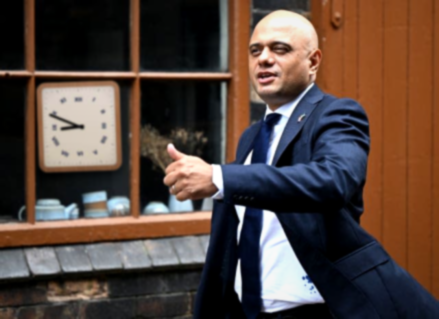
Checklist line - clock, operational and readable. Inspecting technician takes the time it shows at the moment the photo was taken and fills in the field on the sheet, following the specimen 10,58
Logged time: 8,49
